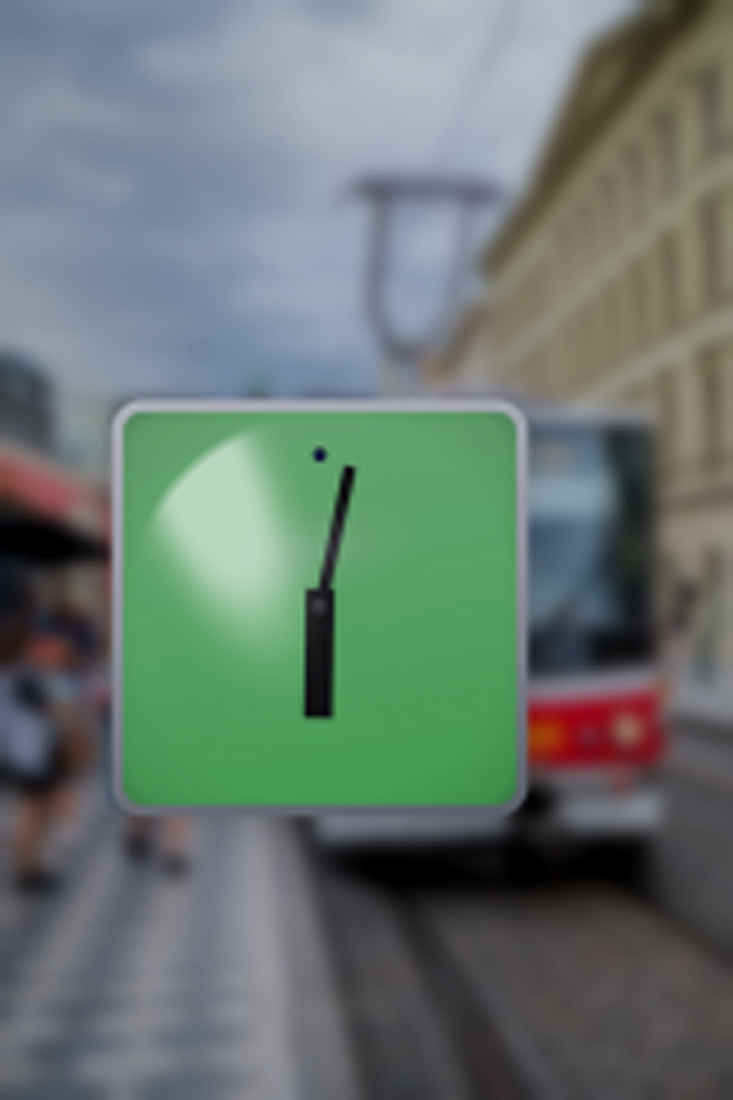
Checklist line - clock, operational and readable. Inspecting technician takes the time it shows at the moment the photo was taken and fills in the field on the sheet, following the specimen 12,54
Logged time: 6,02
